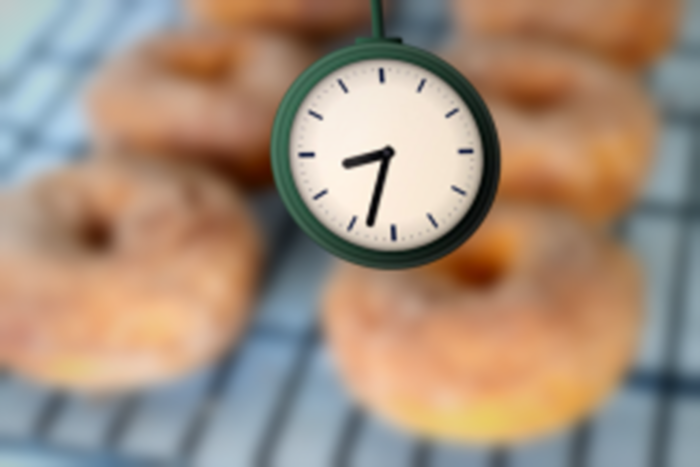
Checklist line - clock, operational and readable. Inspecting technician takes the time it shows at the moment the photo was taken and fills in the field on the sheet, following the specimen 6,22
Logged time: 8,33
